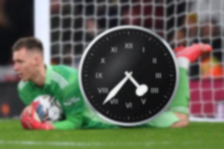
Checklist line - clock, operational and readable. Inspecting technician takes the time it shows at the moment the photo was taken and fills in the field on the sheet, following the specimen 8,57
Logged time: 4,37
